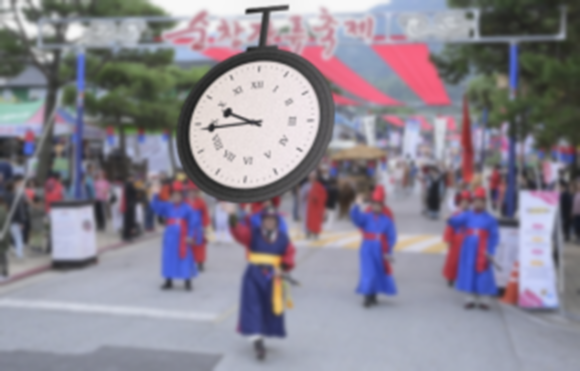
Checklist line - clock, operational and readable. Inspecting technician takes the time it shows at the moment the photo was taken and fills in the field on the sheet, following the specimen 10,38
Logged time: 9,44
